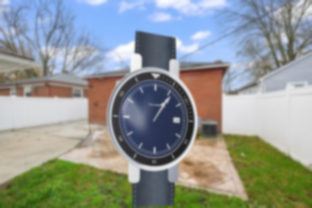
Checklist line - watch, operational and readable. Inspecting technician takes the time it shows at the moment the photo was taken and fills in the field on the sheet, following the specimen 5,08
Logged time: 1,06
